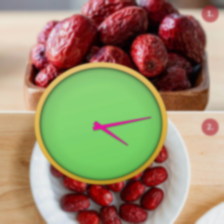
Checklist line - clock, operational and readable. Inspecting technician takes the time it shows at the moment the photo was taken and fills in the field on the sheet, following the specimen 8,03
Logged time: 4,13
